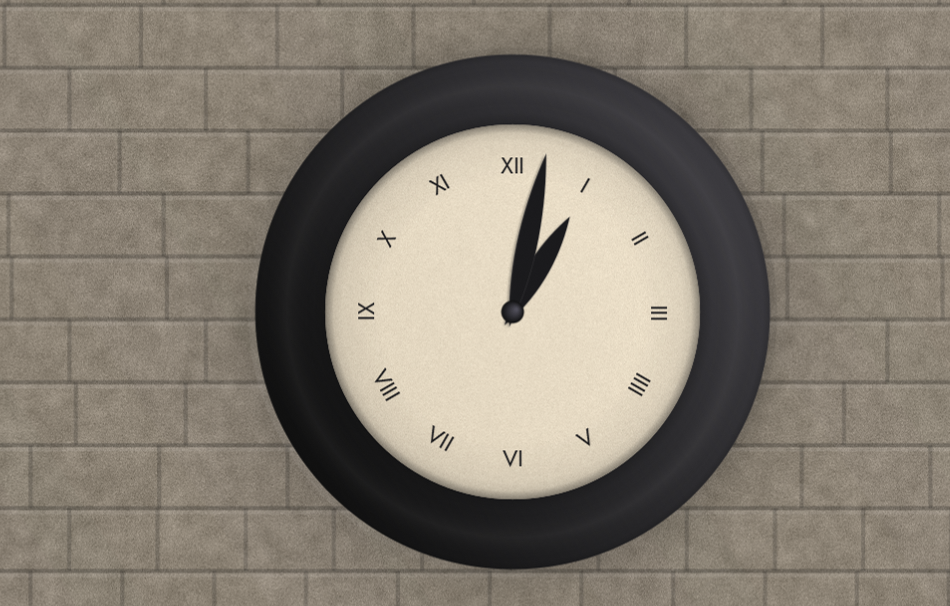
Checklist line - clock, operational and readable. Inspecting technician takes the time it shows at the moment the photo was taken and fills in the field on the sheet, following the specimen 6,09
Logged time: 1,02
